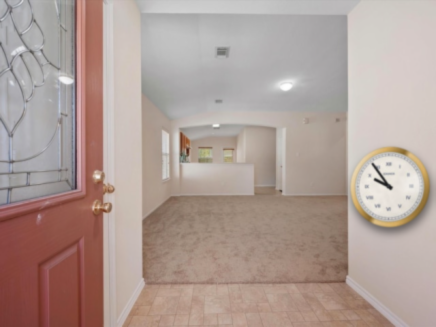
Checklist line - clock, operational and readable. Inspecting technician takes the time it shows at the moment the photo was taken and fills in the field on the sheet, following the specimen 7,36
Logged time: 9,54
